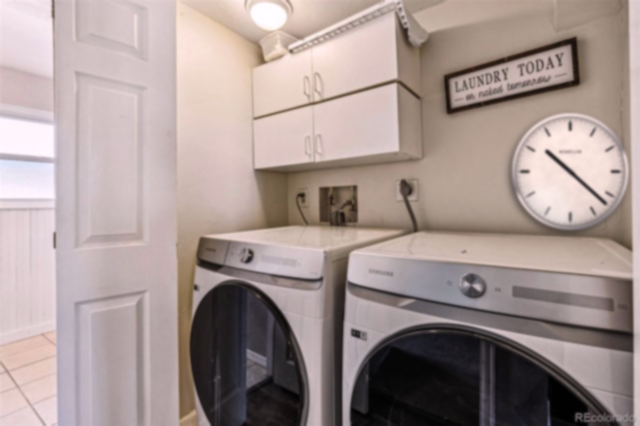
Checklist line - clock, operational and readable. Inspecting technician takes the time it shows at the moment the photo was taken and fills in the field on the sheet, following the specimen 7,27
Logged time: 10,22
